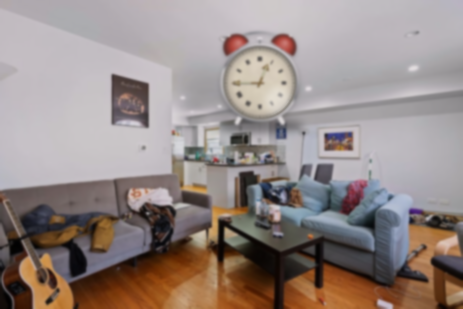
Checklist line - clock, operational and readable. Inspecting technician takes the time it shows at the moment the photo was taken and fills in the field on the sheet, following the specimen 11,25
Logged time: 12,45
